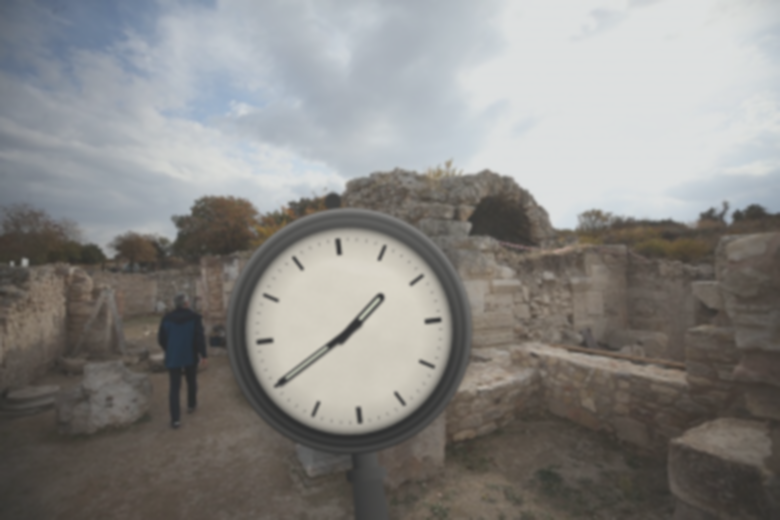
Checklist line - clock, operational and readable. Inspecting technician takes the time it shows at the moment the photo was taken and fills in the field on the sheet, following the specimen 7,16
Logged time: 1,40
